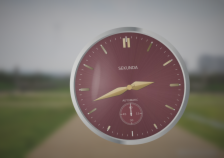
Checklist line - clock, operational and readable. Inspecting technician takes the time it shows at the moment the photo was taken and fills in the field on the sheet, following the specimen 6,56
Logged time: 2,42
